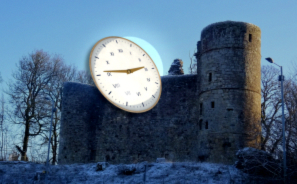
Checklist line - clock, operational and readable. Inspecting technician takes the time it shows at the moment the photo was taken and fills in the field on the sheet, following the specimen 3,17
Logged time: 2,46
